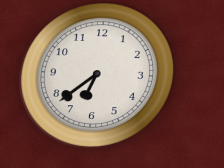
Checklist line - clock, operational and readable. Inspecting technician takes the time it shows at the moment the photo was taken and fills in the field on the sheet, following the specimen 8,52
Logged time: 6,38
